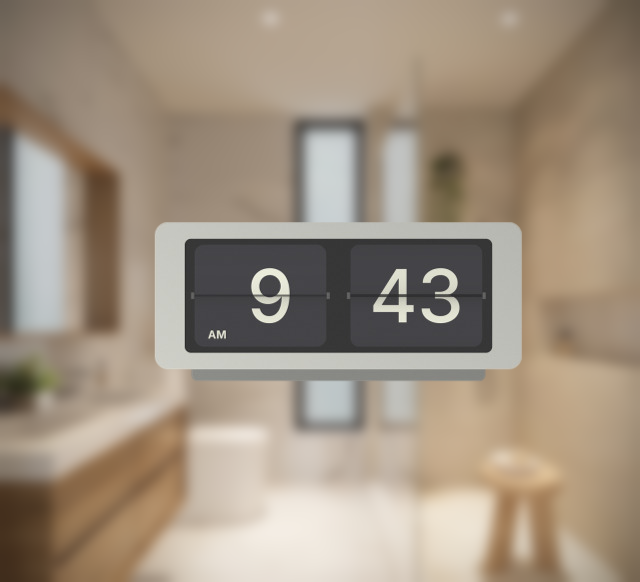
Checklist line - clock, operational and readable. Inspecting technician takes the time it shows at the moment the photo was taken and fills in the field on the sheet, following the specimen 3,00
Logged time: 9,43
